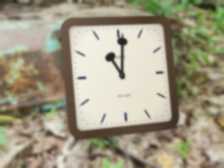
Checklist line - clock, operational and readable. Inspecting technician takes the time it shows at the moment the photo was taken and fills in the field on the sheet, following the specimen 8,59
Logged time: 11,01
